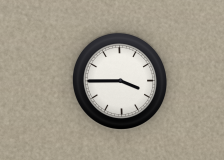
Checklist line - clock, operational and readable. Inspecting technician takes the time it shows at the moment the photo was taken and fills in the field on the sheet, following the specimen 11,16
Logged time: 3,45
